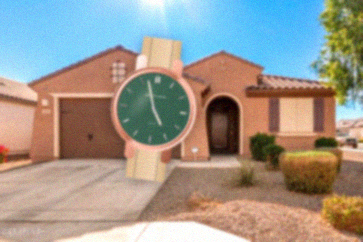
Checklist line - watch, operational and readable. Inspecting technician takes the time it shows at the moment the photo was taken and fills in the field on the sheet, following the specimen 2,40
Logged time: 4,57
